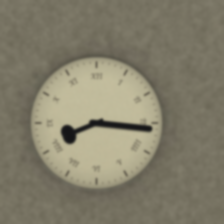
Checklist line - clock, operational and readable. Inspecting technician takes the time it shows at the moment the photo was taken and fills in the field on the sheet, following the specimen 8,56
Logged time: 8,16
